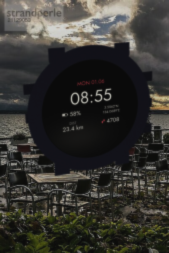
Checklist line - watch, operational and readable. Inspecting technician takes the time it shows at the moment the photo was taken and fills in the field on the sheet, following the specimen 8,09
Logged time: 8,55
